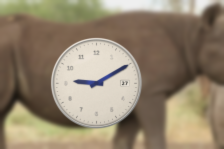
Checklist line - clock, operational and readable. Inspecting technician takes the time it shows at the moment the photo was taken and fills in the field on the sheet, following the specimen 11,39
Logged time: 9,10
